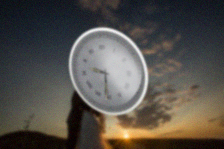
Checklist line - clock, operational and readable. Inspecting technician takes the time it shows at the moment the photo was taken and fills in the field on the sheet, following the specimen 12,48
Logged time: 9,31
